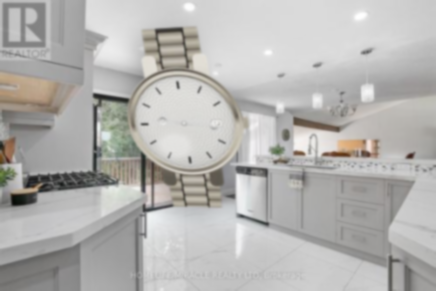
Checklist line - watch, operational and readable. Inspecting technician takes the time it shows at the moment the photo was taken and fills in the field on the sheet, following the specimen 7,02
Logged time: 9,16
